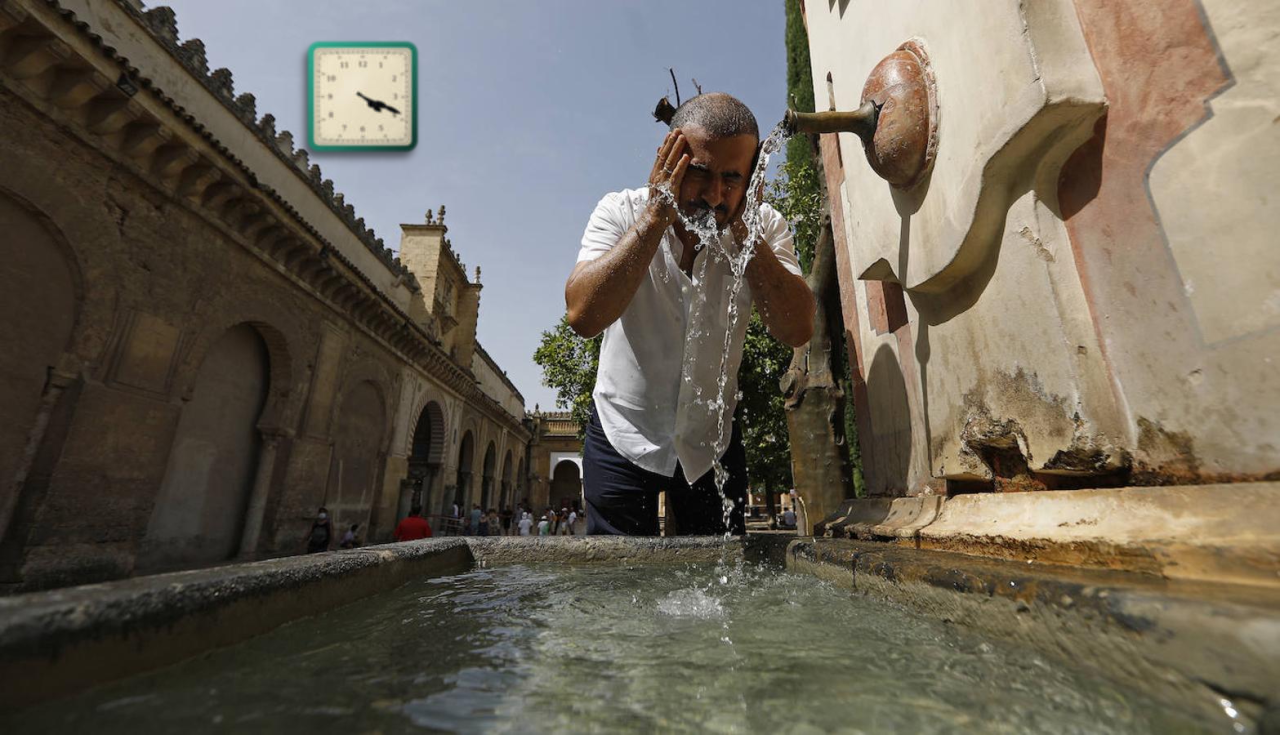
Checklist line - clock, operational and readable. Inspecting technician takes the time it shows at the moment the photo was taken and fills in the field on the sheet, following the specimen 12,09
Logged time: 4,19
